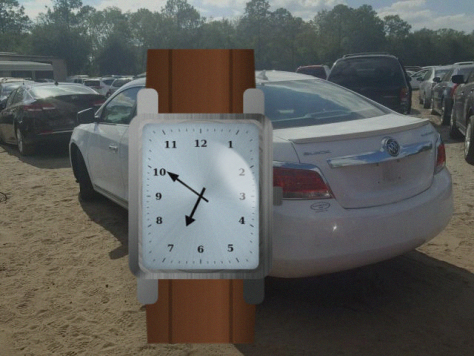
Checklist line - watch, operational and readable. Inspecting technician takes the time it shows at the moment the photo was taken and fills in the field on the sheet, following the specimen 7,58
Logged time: 6,51
